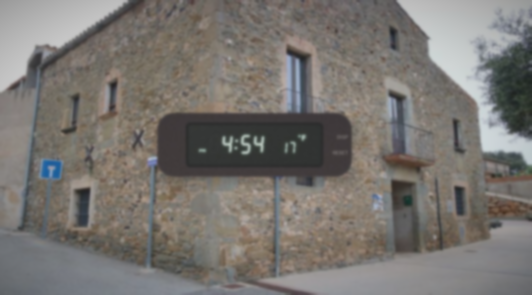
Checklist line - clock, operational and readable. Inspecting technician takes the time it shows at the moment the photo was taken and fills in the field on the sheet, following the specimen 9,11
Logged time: 4,54
